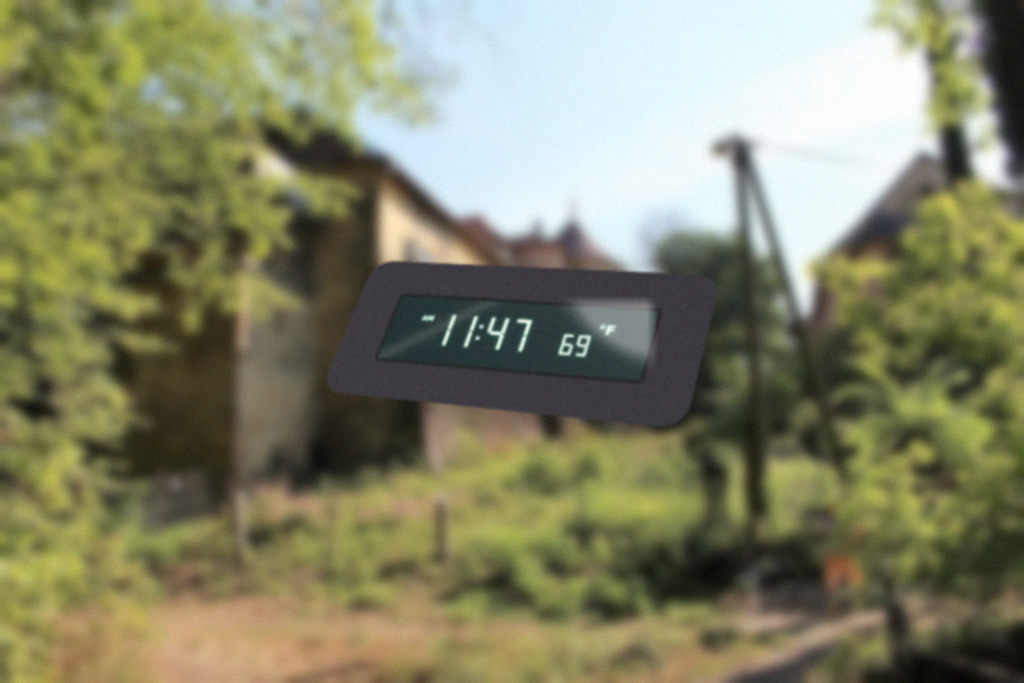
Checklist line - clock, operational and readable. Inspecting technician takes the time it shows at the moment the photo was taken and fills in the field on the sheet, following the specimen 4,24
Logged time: 11,47
